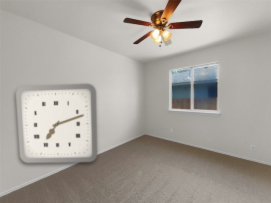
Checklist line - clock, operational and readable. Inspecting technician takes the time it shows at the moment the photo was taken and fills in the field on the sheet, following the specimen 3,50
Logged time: 7,12
